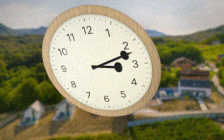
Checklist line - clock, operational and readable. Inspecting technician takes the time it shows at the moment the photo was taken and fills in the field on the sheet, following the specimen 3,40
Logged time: 3,12
